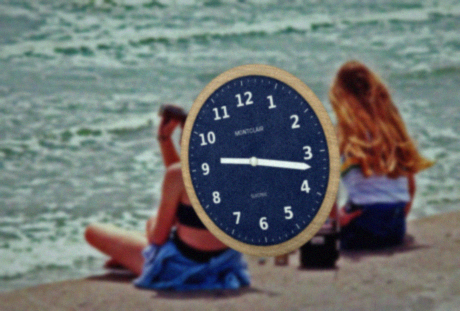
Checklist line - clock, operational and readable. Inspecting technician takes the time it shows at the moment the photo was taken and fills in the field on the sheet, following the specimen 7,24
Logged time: 9,17
